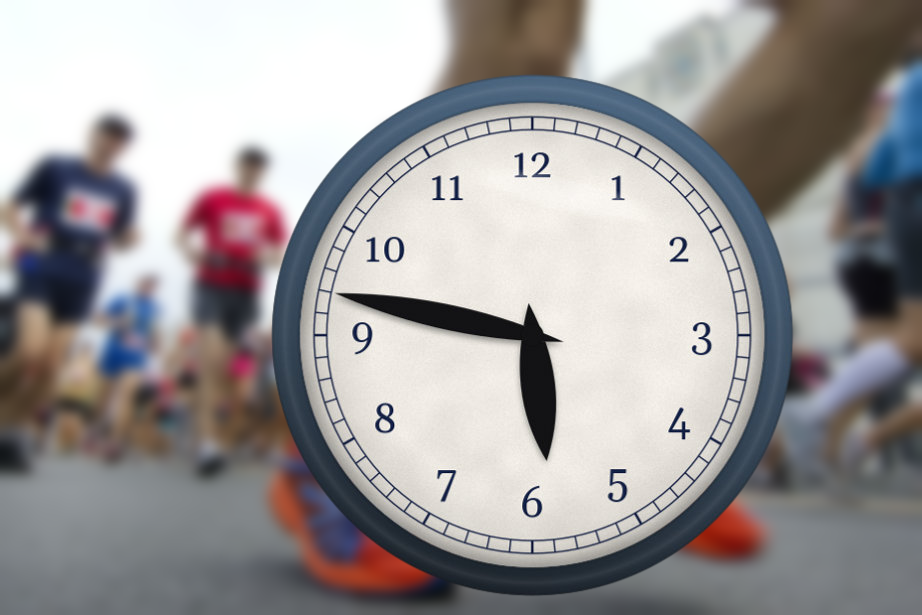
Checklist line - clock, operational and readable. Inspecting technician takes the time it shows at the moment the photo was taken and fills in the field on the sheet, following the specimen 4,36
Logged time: 5,47
